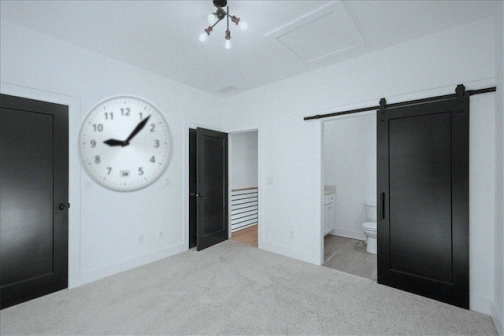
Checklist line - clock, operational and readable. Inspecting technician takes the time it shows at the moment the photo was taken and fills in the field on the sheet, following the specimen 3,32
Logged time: 9,07
